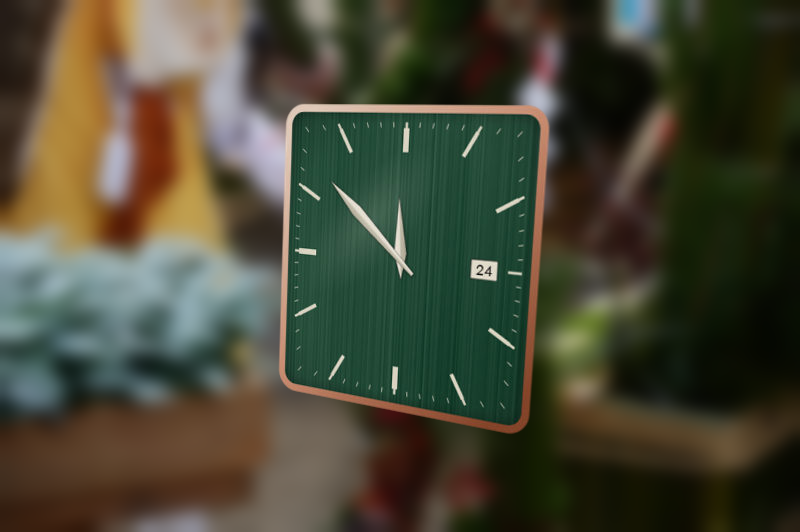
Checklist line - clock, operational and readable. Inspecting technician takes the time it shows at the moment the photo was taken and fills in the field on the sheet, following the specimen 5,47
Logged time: 11,52
